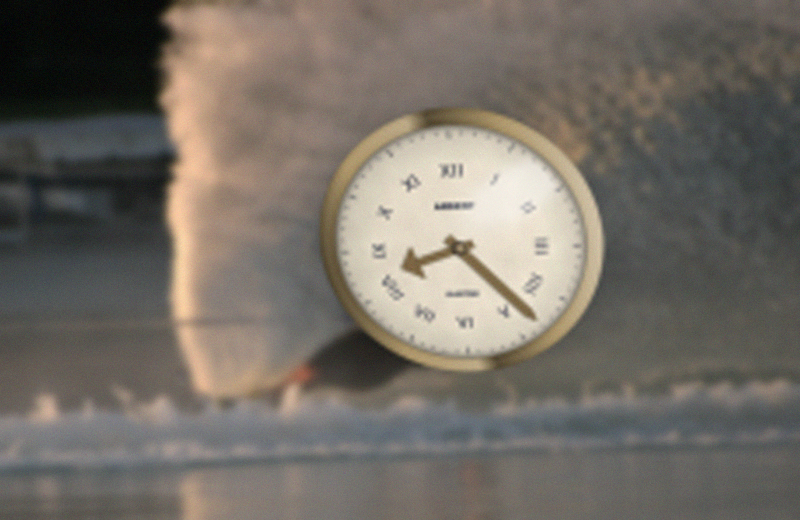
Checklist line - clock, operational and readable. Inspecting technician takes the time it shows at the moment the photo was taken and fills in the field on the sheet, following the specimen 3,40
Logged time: 8,23
